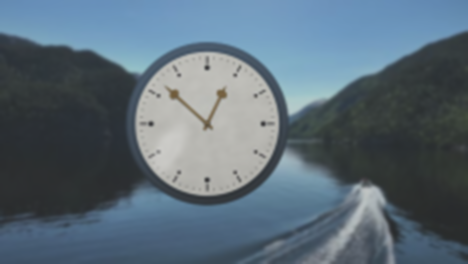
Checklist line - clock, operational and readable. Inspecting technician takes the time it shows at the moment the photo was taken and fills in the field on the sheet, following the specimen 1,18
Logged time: 12,52
